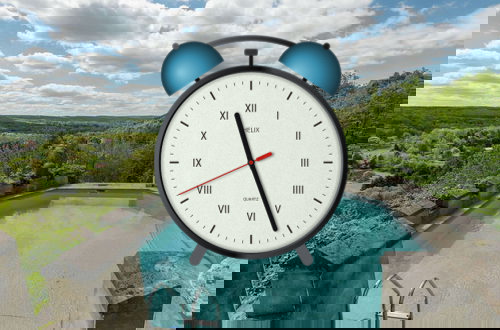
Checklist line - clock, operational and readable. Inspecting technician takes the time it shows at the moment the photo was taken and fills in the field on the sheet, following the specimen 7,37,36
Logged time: 11,26,41
